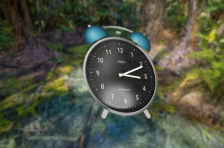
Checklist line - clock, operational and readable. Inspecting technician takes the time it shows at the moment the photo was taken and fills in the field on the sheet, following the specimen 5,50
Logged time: 3,11
